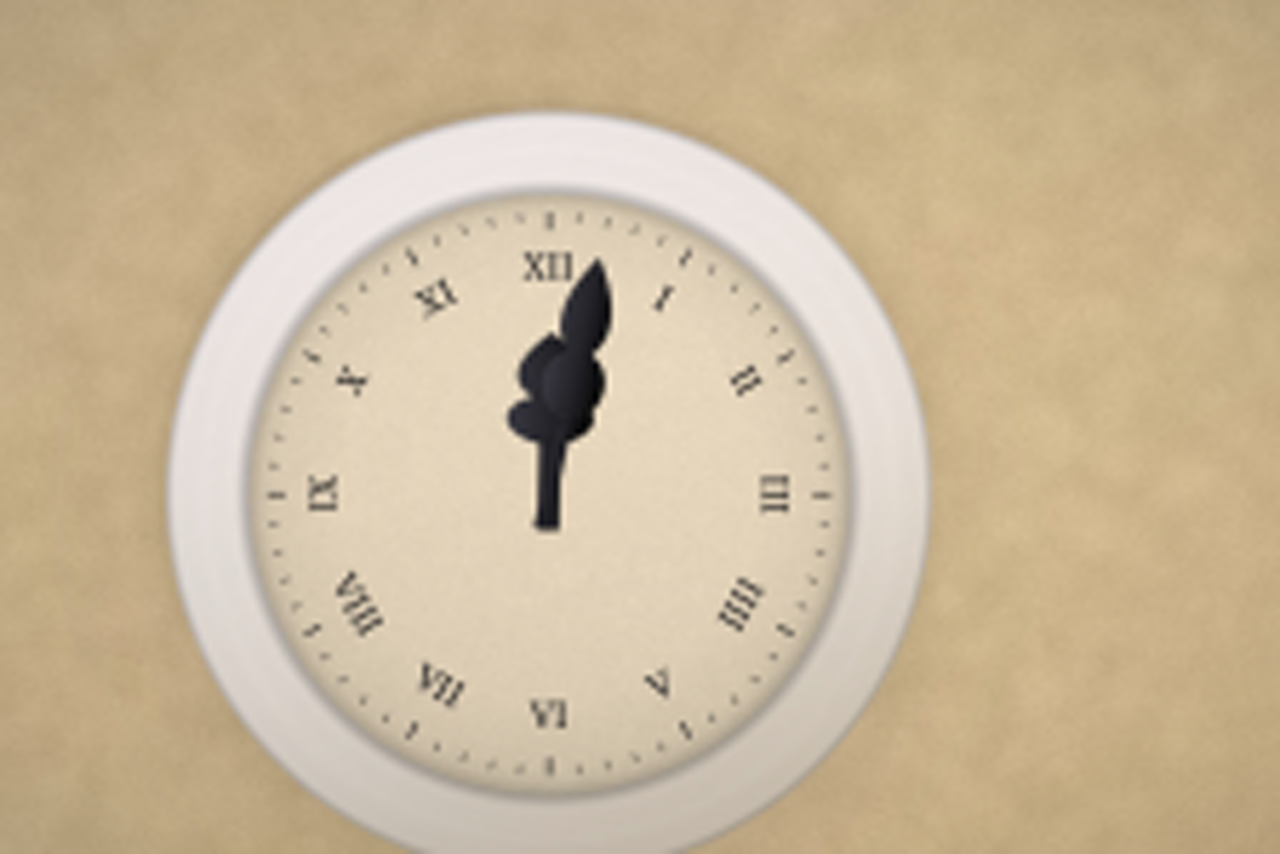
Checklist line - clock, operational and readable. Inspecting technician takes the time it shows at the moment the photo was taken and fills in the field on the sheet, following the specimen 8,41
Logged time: 12,02
